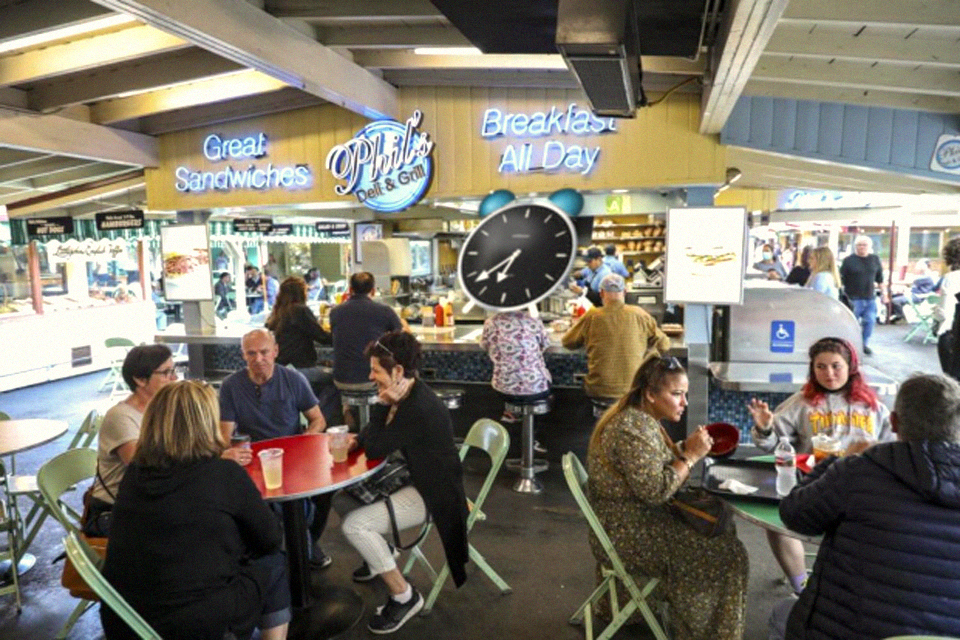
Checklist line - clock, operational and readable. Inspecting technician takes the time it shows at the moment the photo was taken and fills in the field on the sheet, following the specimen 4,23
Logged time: 6,38
